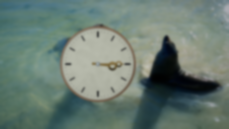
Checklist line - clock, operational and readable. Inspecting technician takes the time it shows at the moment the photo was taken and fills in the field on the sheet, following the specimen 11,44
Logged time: 3,15
